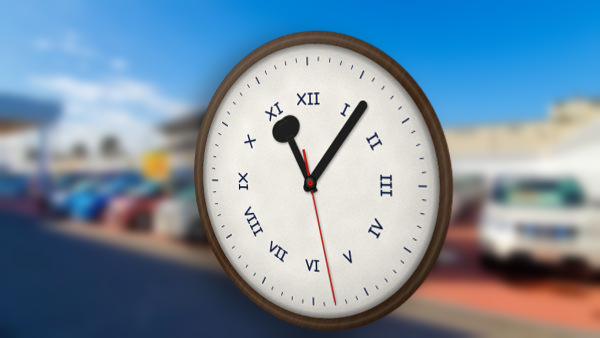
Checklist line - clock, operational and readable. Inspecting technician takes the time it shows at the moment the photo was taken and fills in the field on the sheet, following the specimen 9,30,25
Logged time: 11,06,28
